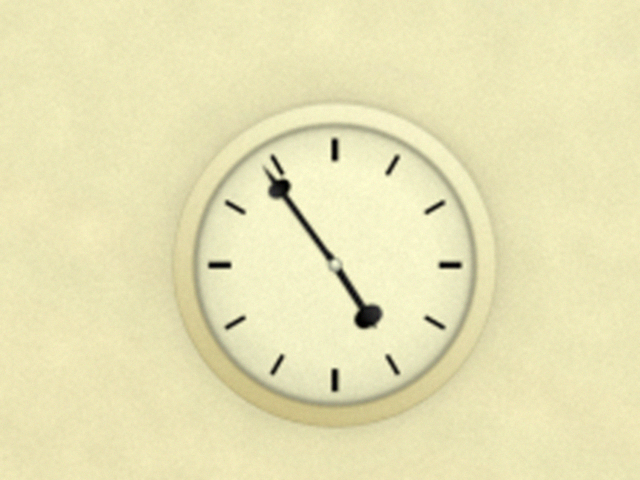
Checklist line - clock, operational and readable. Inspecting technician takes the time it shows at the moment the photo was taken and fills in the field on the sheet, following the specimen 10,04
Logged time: 4,54
